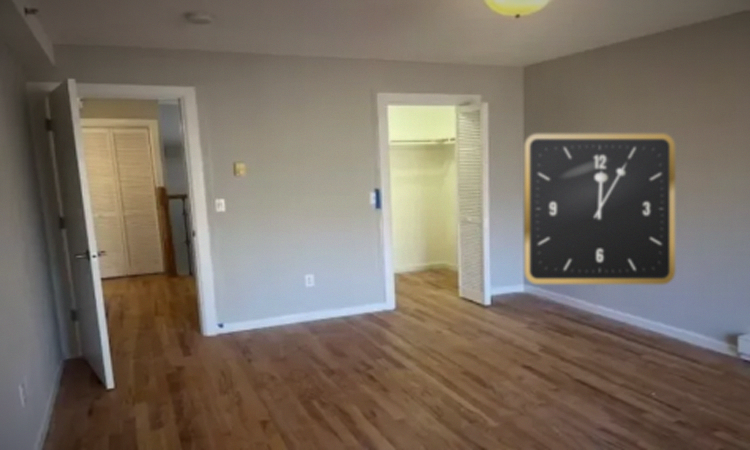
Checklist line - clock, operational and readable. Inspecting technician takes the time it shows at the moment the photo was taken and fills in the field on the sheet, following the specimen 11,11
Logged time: 12,05
